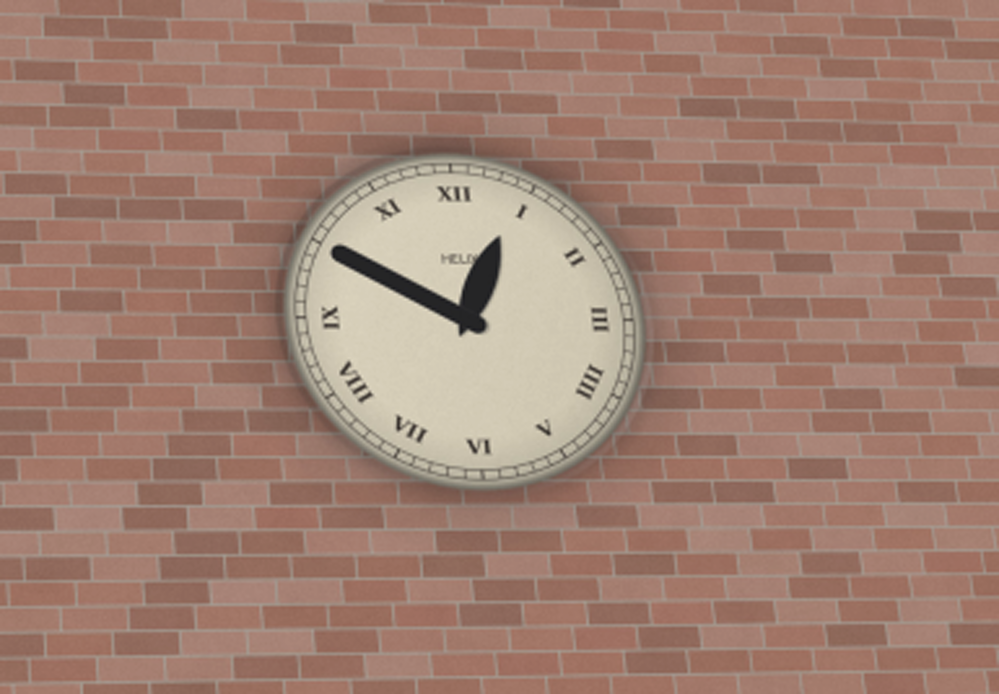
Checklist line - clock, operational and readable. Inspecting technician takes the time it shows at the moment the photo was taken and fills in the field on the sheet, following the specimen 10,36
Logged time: 12,50
